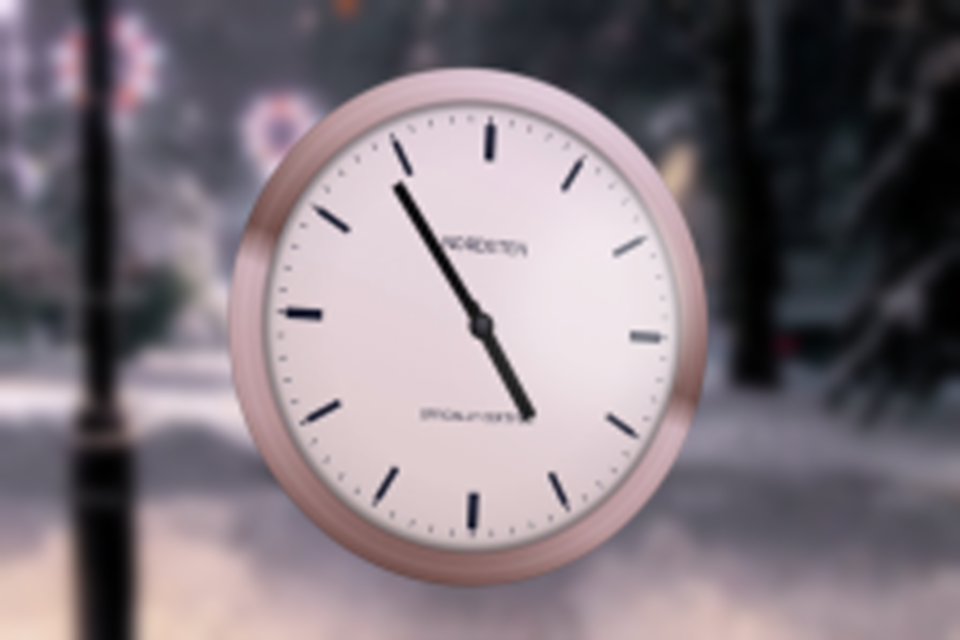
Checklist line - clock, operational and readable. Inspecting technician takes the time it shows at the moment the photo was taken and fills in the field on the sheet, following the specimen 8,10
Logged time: 4,54
